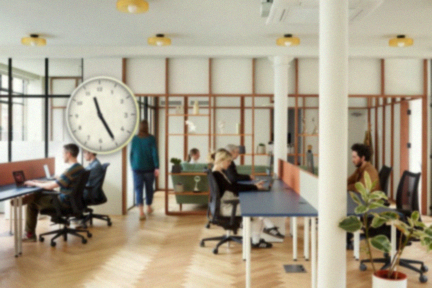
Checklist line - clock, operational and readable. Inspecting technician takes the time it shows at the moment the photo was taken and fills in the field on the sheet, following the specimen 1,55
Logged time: 11,25
